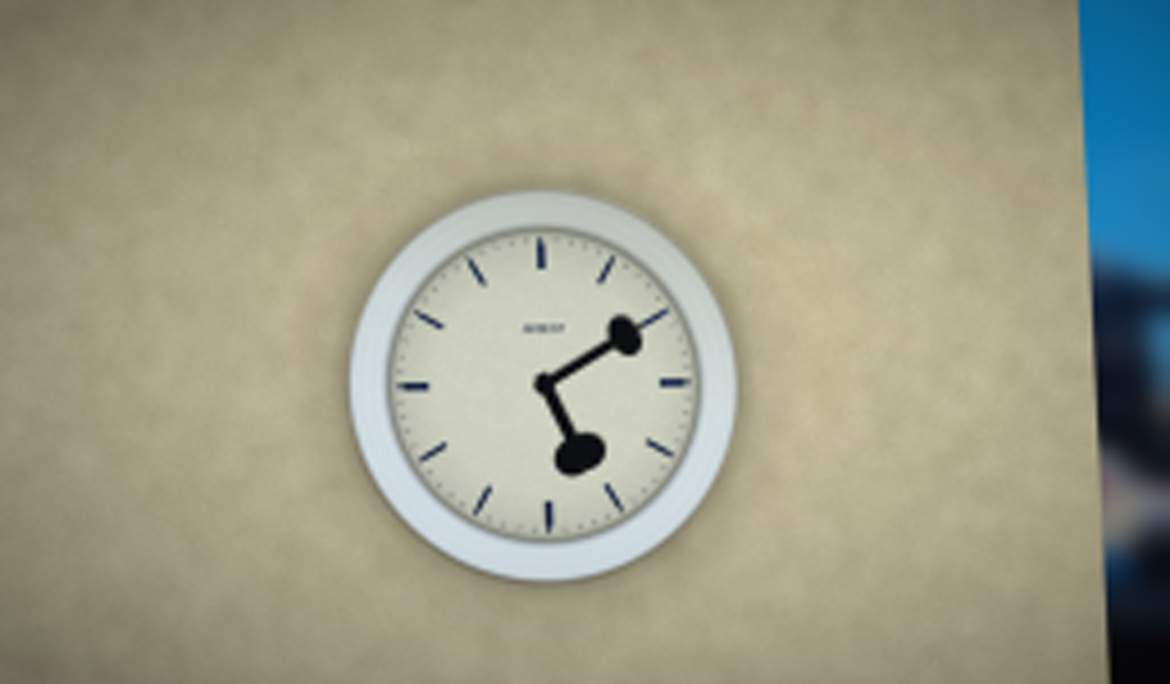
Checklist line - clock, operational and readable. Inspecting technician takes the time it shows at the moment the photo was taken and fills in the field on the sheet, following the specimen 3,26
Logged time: 5,10
